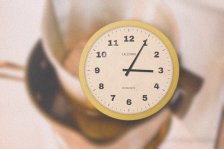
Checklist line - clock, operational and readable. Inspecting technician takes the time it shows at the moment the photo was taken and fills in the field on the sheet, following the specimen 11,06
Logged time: 3,05
